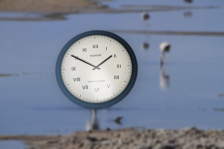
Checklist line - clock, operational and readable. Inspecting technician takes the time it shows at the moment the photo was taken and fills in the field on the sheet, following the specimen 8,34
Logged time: 1,50
